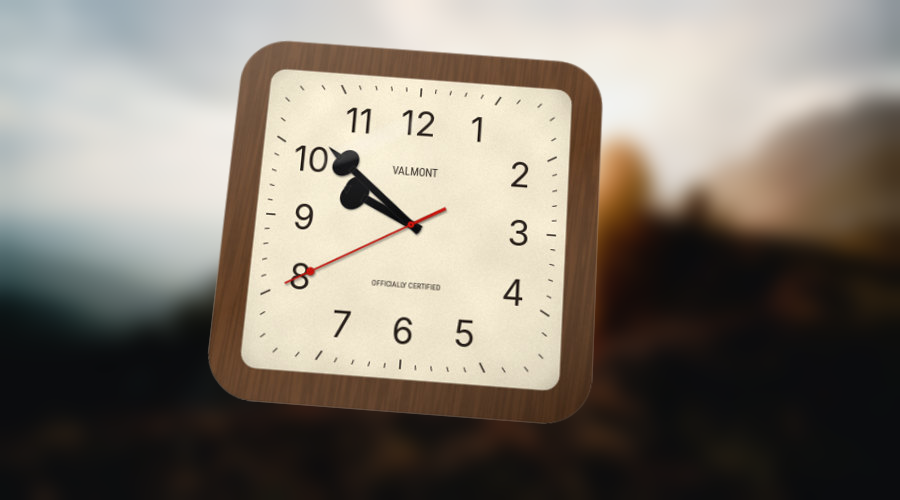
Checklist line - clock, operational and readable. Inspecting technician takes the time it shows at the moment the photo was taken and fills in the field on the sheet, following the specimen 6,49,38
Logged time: 9,51,40
